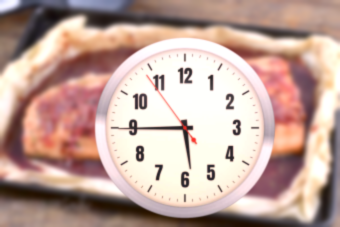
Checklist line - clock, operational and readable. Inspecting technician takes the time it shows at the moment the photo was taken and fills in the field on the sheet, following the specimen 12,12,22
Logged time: 5,44,54
